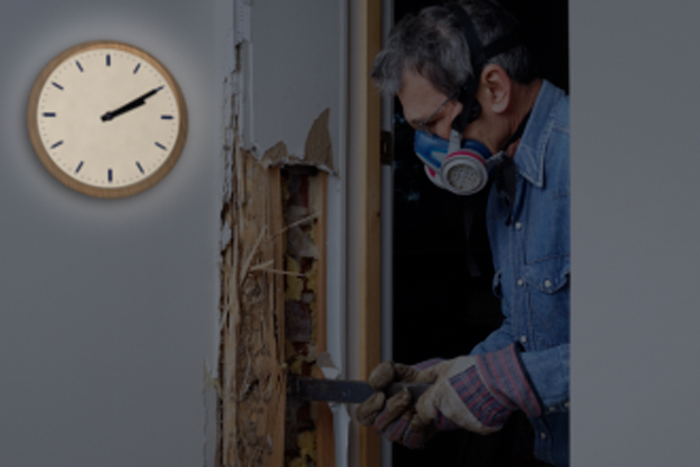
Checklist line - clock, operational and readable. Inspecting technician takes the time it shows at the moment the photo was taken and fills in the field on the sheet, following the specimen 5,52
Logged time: 2,10
